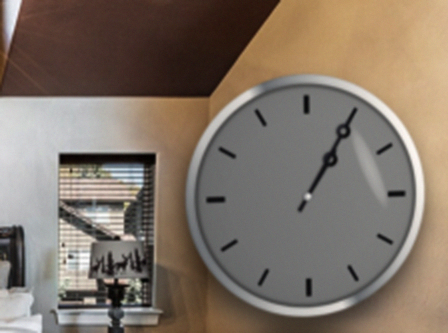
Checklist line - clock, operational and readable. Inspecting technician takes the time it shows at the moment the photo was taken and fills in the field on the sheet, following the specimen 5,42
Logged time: 1,05
